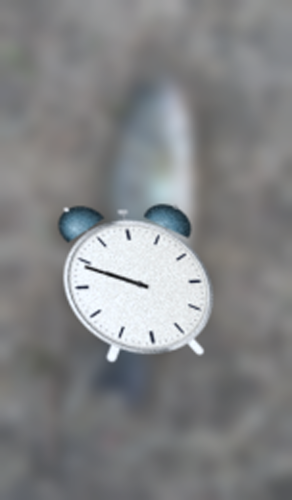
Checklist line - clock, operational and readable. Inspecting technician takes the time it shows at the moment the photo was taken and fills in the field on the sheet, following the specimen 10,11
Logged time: 9,49
